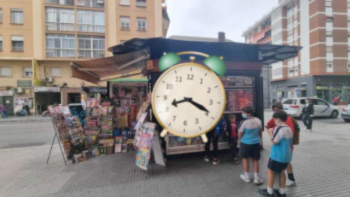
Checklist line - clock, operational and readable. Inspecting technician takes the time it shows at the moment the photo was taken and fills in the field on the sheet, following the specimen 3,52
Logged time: 8,19
